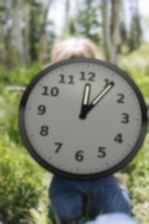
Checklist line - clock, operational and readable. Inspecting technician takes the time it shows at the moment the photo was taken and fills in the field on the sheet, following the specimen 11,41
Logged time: 12,06
